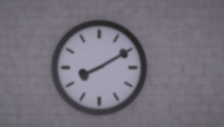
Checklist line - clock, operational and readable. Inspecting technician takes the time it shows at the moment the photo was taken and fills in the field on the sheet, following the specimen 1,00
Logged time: 8,10
